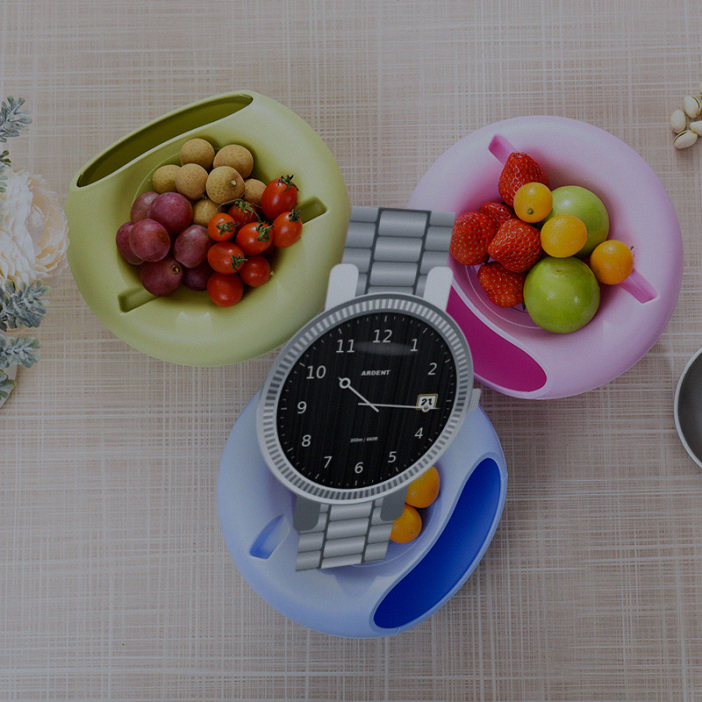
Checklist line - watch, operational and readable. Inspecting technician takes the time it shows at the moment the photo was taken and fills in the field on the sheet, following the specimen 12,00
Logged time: 10,16
